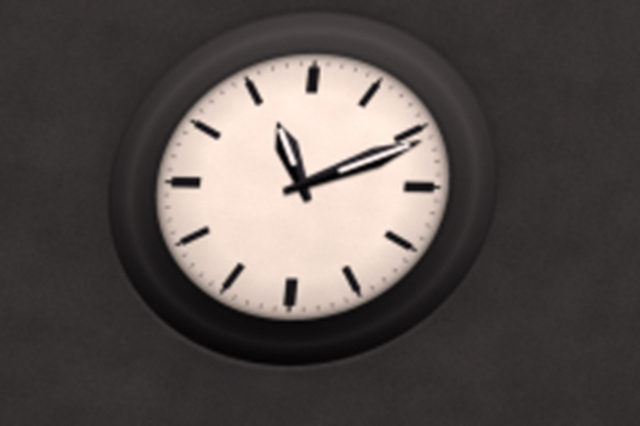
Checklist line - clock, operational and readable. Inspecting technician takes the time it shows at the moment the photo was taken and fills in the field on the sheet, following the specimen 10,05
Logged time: 11,11
